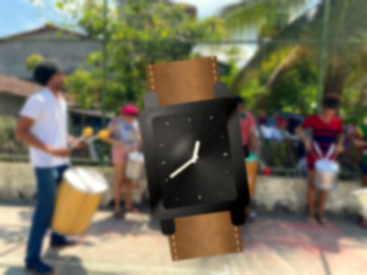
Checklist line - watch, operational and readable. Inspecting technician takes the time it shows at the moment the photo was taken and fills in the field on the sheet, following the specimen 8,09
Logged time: 12,40
